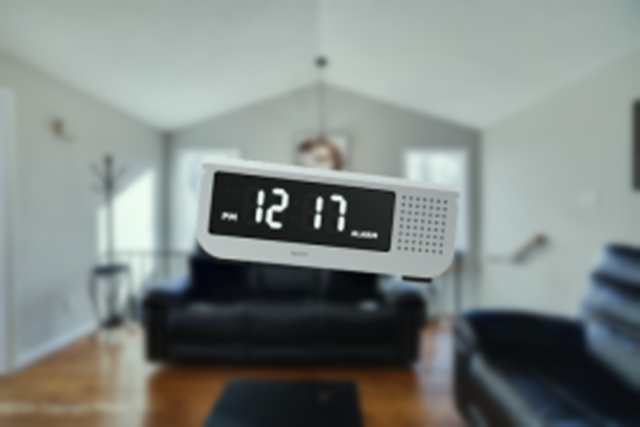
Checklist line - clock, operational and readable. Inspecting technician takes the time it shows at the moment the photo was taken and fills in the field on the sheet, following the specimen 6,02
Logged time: 12,17
